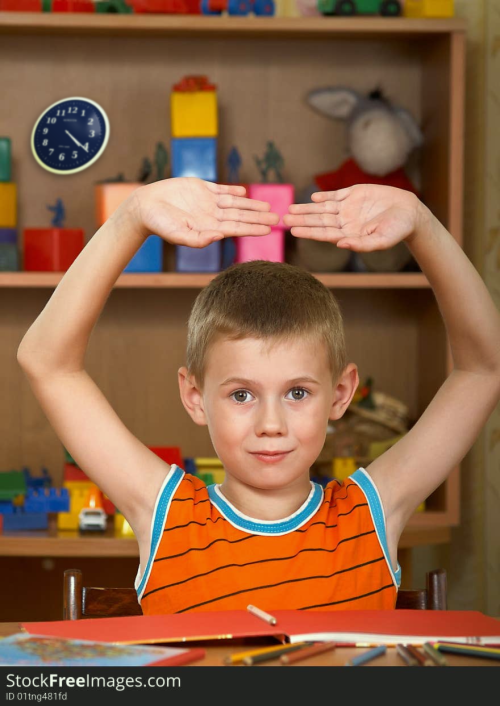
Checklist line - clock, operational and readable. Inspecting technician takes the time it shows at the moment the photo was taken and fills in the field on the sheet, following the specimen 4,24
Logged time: 4,21
